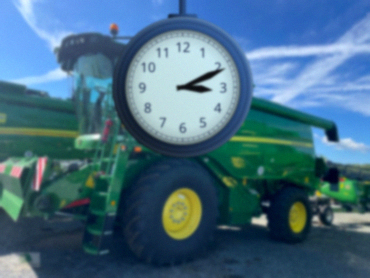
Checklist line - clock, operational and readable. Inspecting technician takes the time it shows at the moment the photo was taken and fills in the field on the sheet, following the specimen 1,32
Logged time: 3,11
